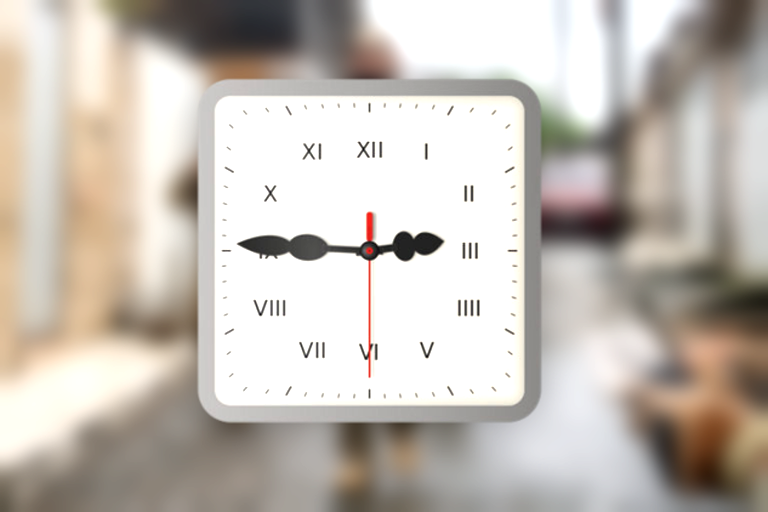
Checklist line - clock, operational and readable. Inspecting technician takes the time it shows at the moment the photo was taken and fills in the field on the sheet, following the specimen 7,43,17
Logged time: 2,45,30
